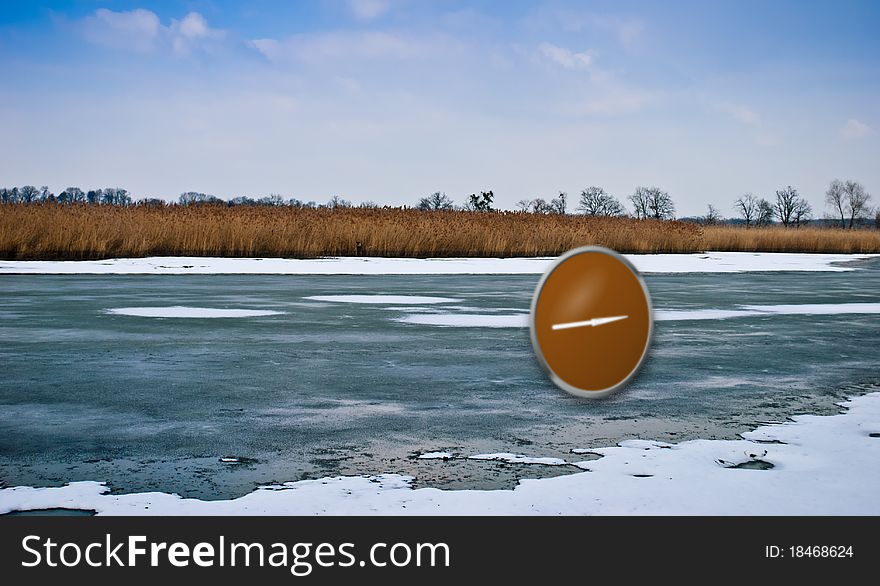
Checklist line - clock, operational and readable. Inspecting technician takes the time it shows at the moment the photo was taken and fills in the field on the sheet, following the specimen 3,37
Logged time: 2,44
